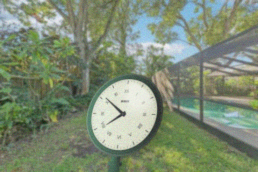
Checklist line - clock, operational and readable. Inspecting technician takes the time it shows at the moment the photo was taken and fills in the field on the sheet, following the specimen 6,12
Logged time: 7,51
